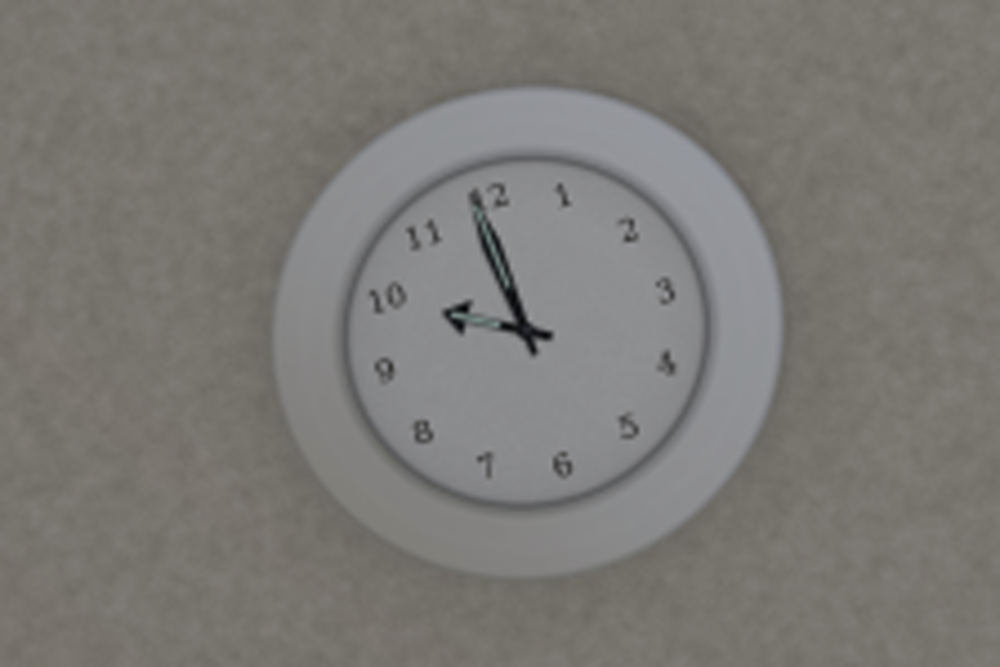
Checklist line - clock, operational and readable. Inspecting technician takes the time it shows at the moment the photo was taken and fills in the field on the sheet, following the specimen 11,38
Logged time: 9,59
